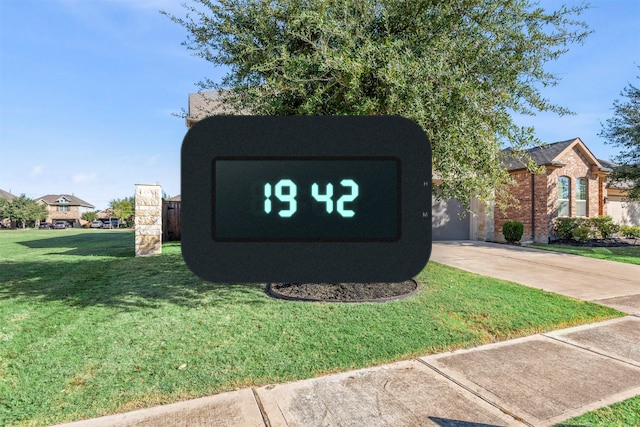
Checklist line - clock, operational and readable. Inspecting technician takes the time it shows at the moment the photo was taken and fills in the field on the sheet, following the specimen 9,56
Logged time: 19,42
